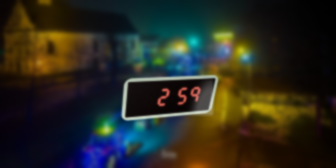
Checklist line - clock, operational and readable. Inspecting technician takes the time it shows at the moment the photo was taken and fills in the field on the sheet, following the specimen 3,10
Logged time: 2,59
